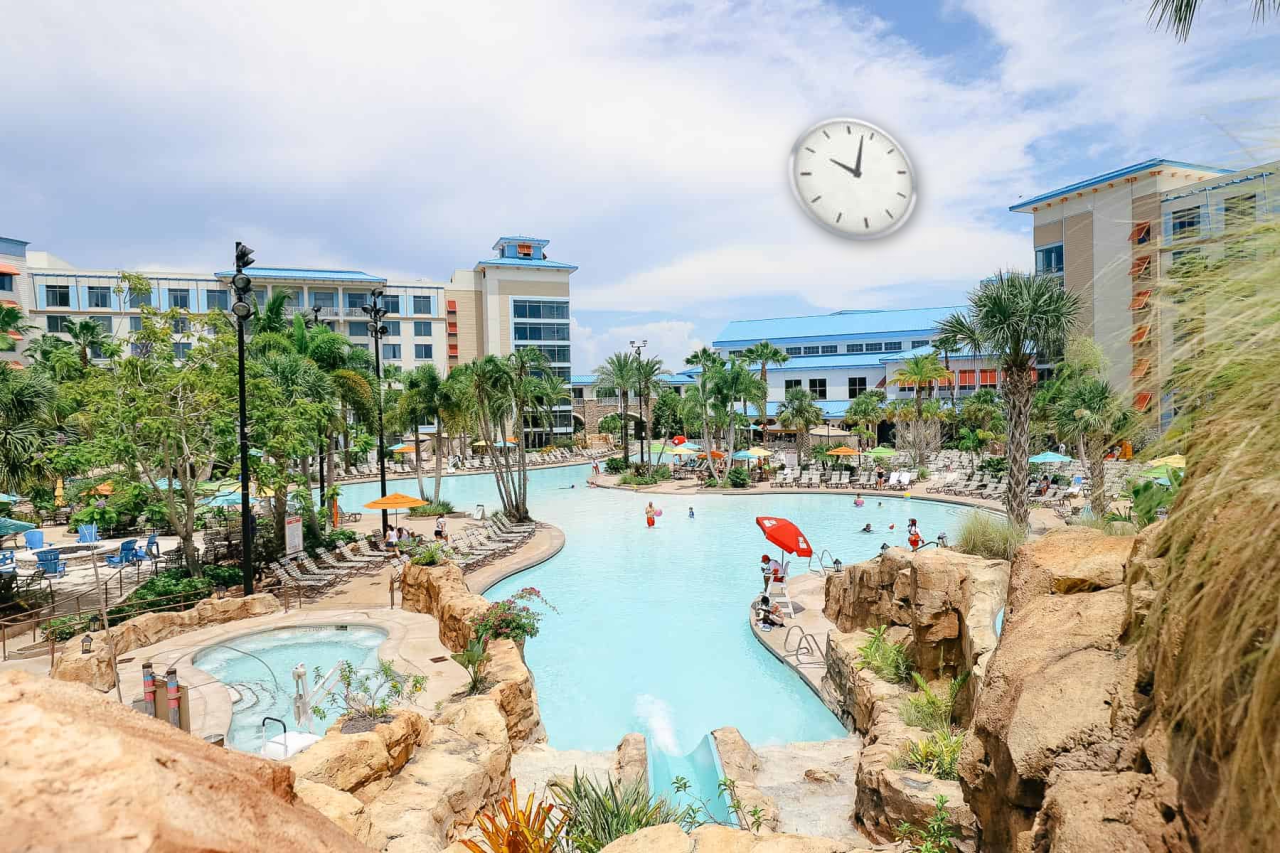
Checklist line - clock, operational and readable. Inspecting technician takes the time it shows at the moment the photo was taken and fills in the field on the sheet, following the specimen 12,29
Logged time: 10,03
